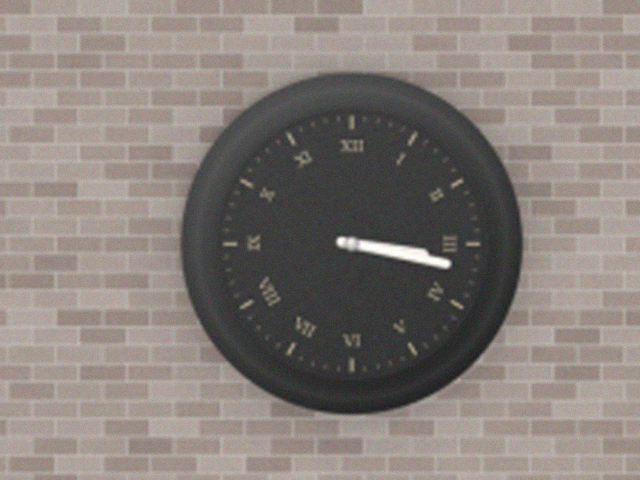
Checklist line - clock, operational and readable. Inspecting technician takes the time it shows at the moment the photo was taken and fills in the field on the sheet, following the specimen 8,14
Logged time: 3,17
